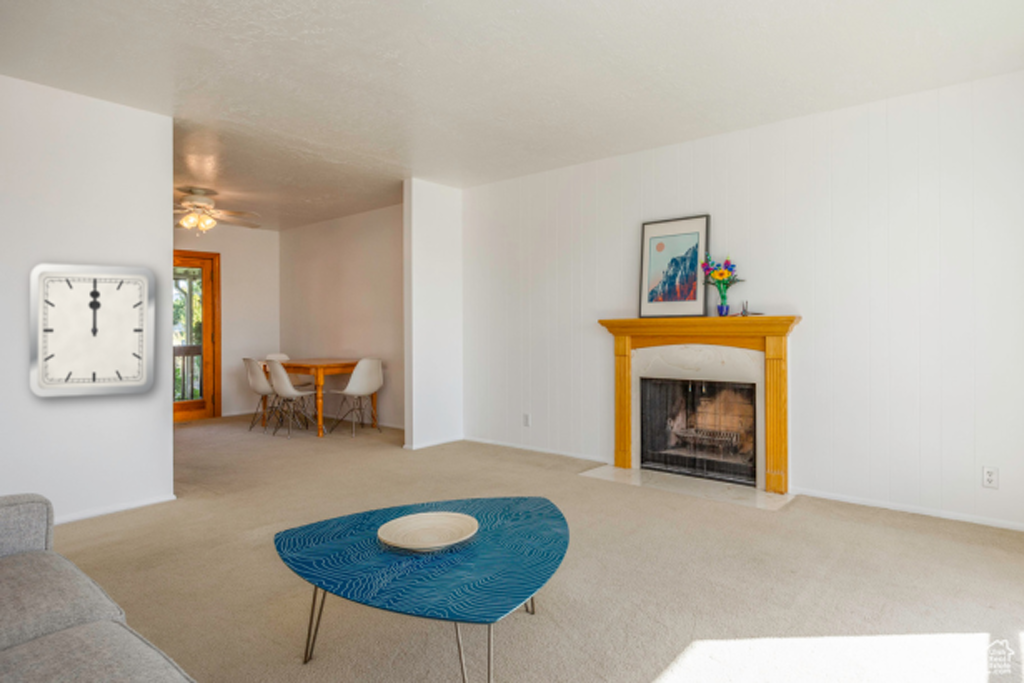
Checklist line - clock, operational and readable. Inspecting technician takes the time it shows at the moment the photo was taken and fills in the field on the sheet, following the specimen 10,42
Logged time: 12,00
